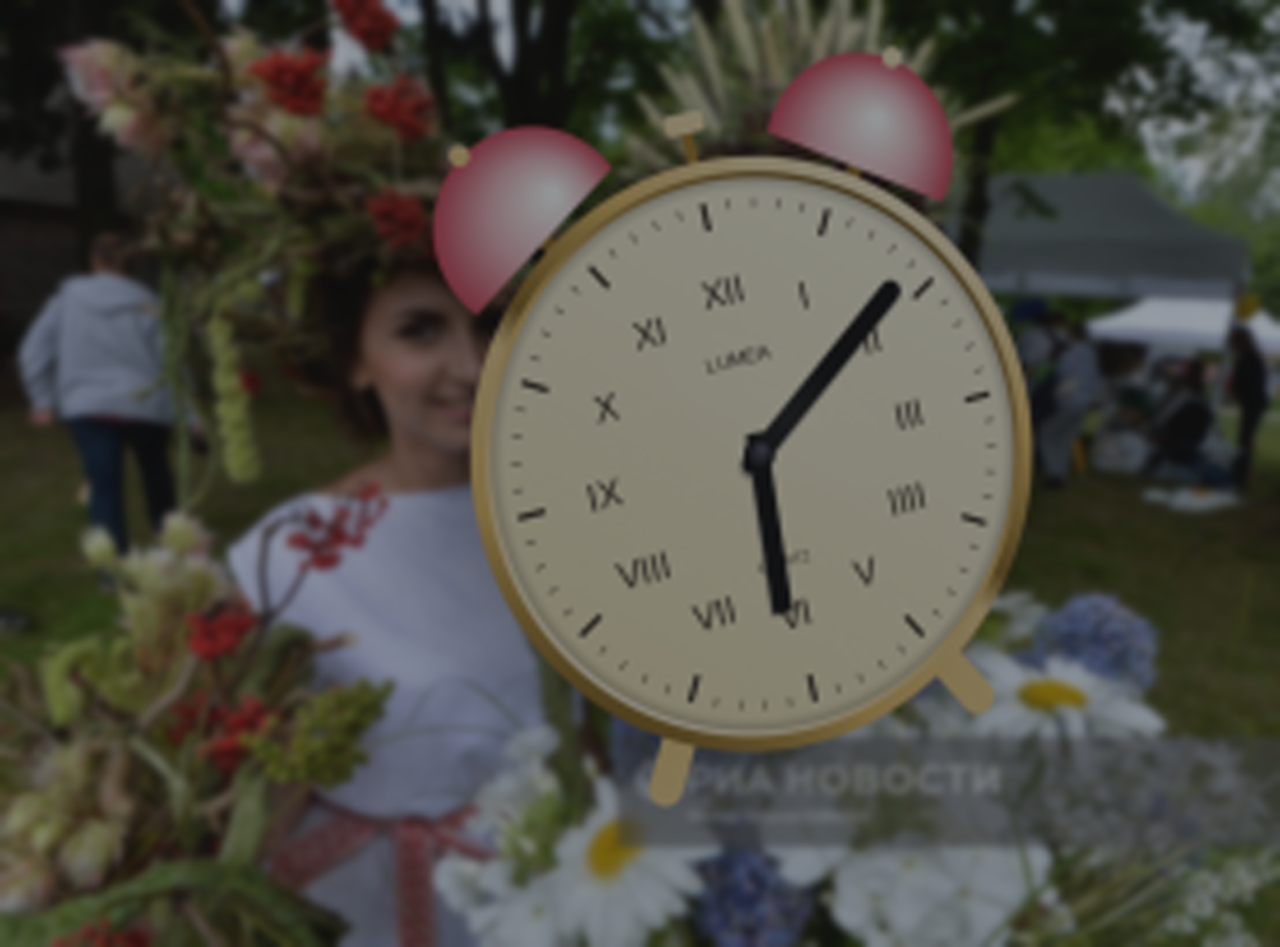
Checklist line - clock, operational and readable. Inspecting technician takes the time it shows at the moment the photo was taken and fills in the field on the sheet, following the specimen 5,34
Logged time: 6,09
